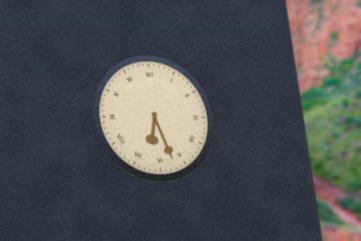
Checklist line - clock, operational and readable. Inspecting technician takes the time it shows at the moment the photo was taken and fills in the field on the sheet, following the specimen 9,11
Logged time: 6,27
